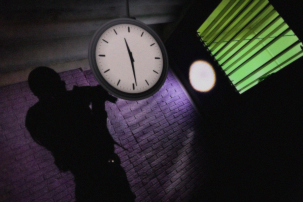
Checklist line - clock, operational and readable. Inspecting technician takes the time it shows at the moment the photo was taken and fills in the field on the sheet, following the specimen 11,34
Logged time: 11,29
